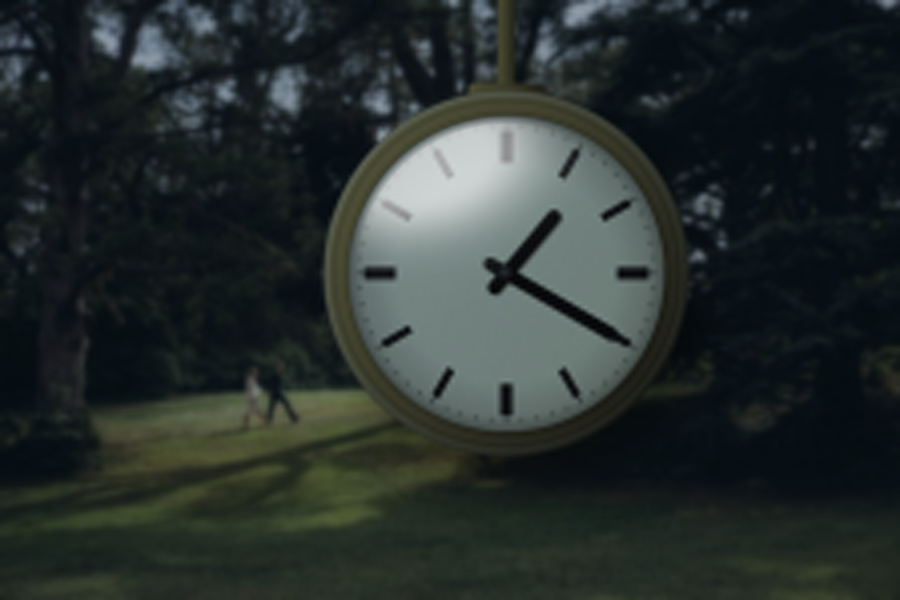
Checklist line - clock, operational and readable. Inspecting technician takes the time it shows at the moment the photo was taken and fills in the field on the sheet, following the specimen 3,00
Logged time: 1,20
